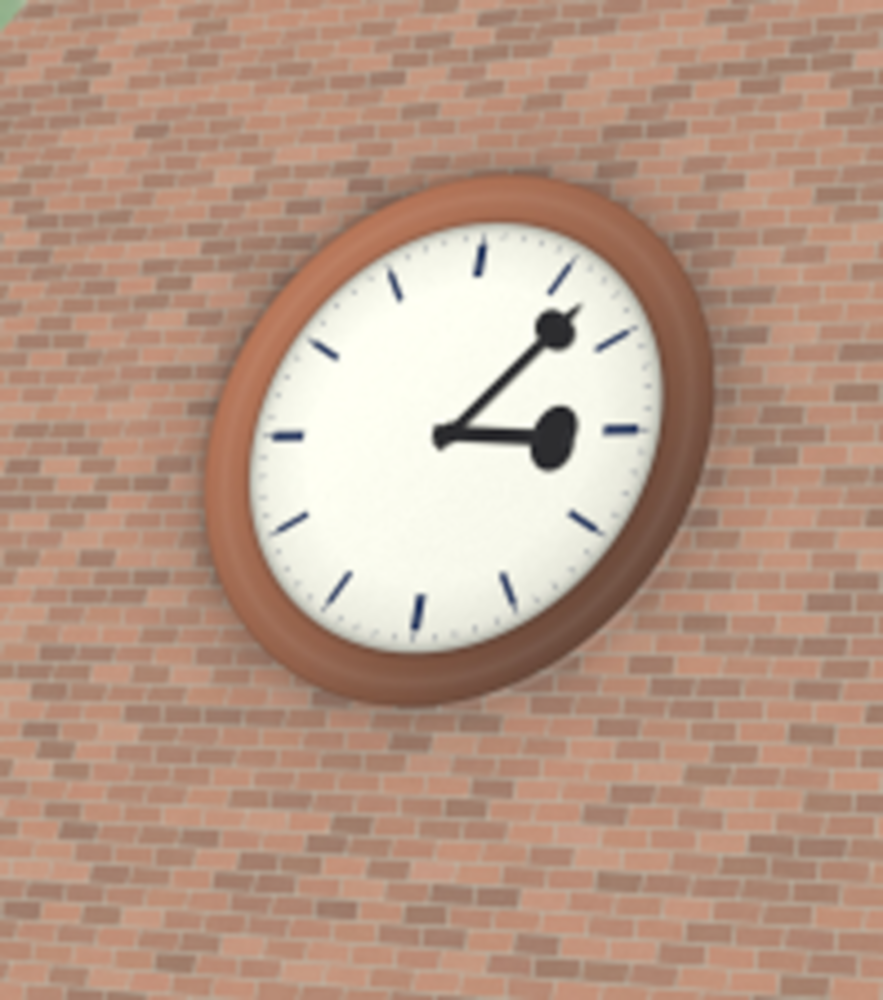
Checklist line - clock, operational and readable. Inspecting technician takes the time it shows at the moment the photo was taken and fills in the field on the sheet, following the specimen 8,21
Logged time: 3,07
